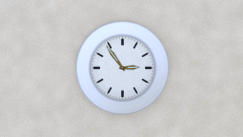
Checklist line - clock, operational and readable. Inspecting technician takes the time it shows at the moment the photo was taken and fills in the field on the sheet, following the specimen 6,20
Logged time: 2,54
